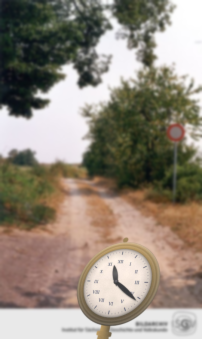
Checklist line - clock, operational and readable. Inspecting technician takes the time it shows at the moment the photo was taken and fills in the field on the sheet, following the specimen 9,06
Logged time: 11,21
